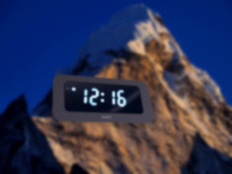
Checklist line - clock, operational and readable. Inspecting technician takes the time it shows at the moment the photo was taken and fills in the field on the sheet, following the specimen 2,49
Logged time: 12,16
